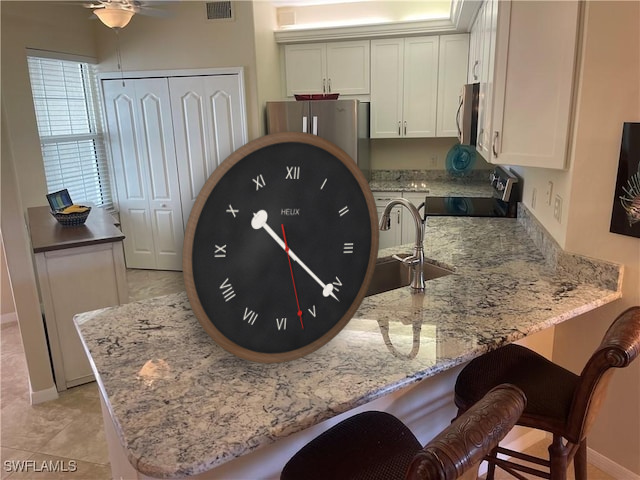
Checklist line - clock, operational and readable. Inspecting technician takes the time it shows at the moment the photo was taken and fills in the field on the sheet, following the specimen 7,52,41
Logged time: 10,21,27
